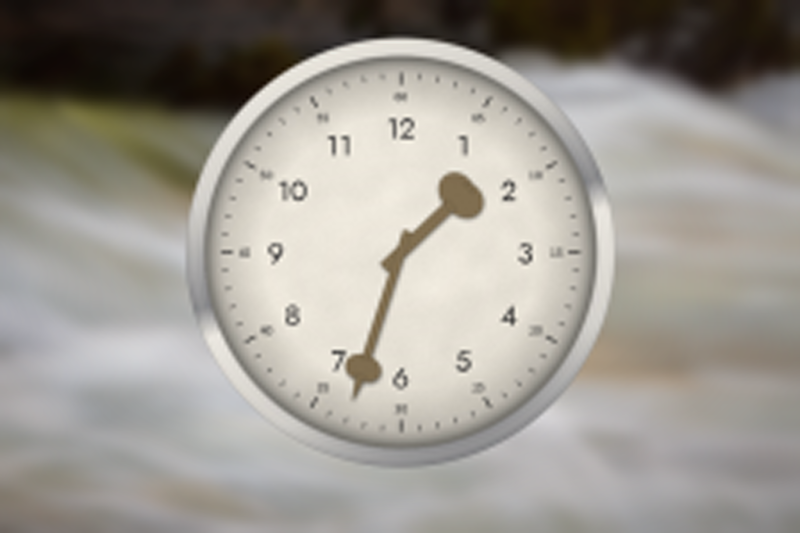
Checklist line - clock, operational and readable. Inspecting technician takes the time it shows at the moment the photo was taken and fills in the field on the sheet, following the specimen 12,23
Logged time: 1,33
